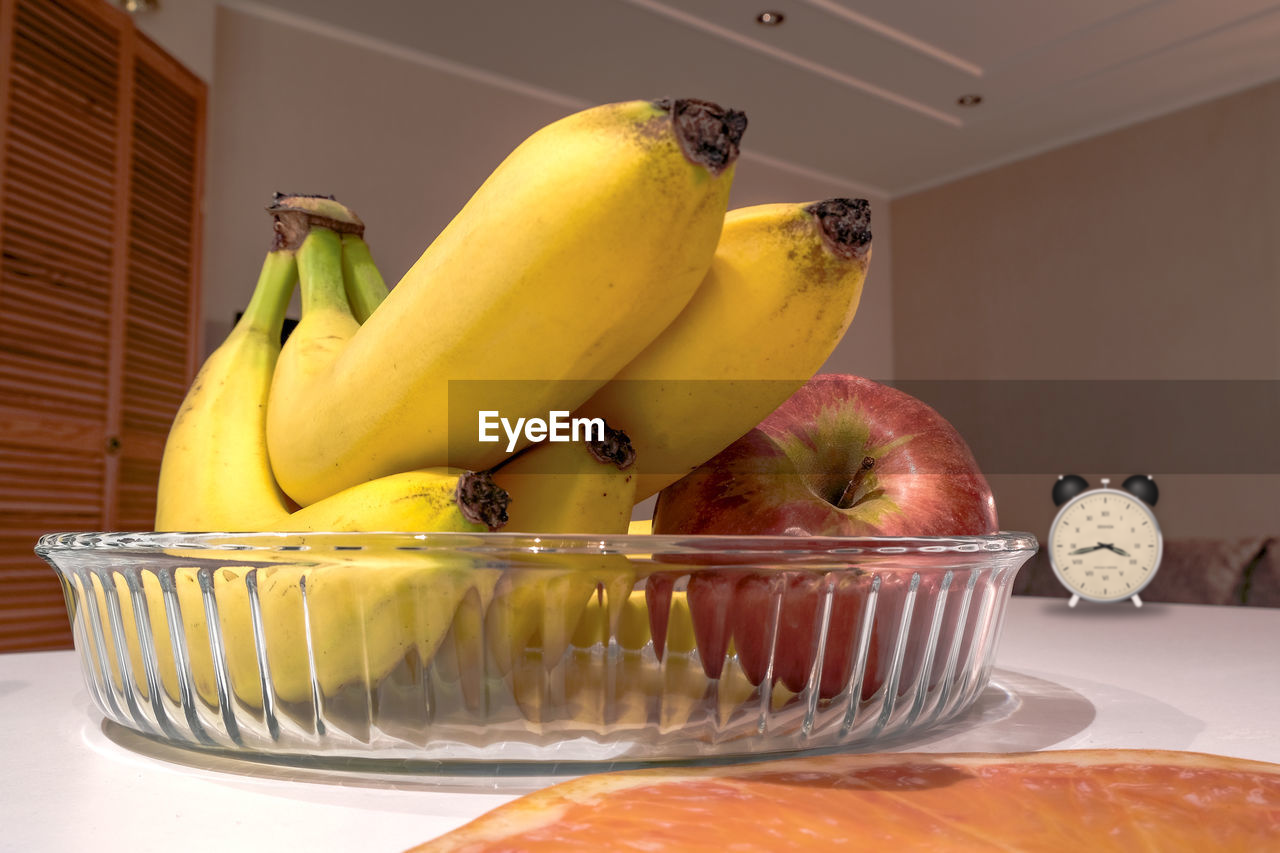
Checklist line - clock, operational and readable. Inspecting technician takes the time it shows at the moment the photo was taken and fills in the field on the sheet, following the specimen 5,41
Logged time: 3,43
